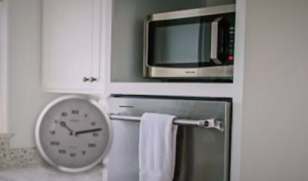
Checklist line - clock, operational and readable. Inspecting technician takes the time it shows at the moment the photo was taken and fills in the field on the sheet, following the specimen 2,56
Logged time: 10,13
